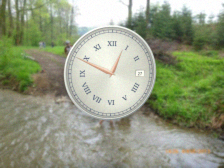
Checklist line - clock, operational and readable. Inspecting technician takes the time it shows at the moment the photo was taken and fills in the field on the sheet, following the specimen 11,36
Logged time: 12,49
